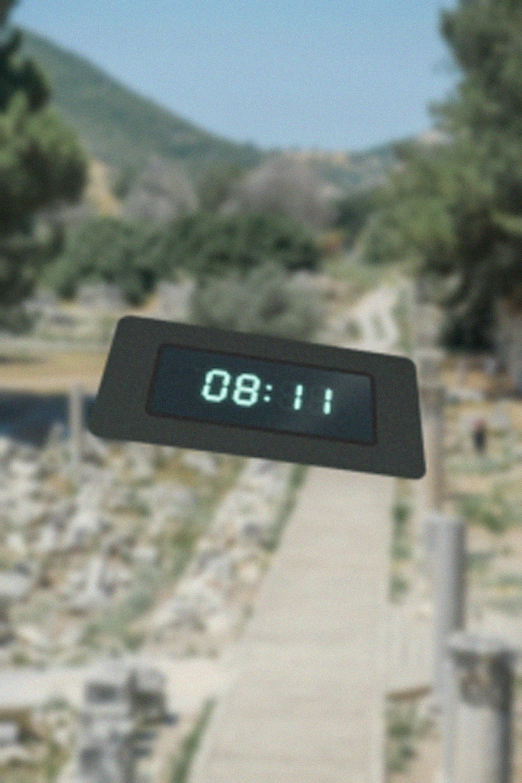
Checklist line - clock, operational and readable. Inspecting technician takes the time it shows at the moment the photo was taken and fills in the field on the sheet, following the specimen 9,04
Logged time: 8,11
